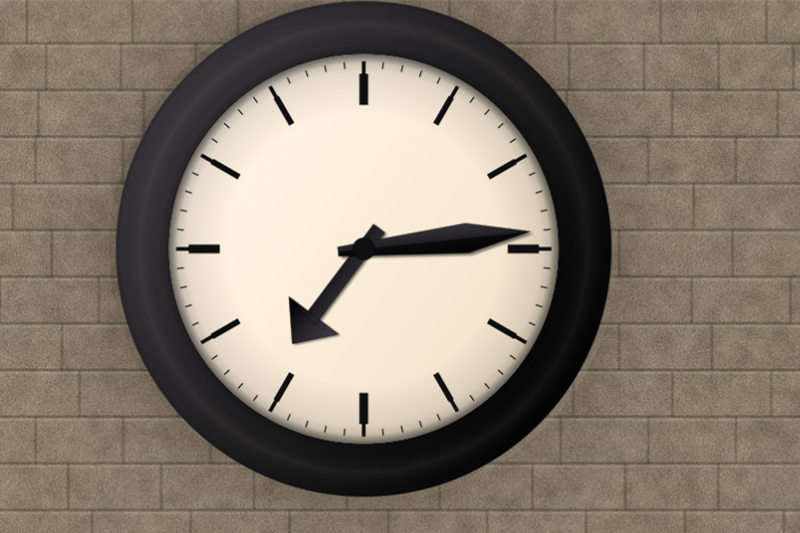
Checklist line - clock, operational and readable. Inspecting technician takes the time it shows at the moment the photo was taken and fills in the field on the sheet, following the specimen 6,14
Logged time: 7,14
